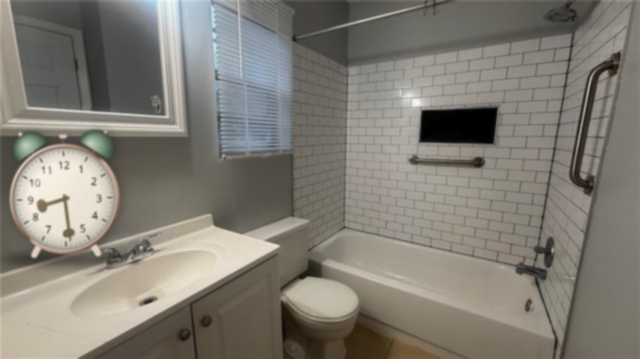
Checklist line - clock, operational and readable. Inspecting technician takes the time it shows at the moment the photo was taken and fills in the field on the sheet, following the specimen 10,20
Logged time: 8,29
